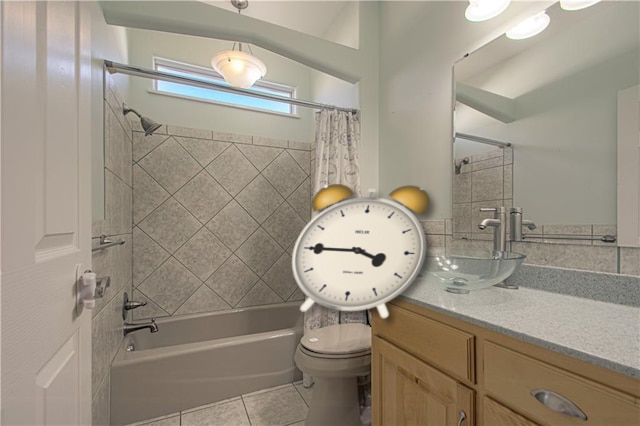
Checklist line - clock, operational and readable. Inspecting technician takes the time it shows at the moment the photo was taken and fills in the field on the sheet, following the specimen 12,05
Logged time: 3,45
